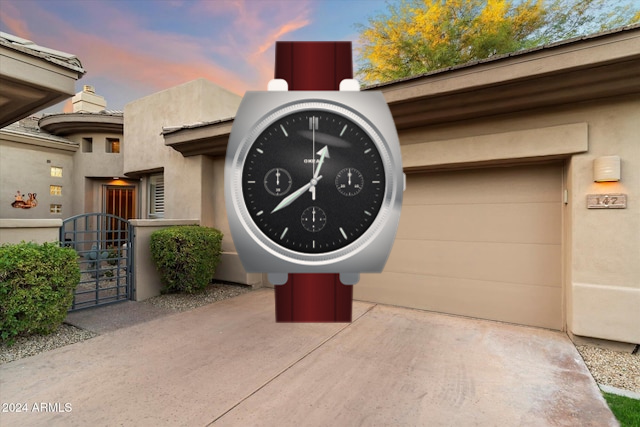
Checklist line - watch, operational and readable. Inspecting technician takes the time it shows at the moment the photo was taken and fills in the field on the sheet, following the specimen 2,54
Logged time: 12,39
